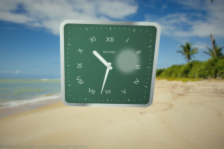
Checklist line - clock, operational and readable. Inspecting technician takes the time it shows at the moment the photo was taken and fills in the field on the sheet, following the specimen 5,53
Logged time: 10,32
